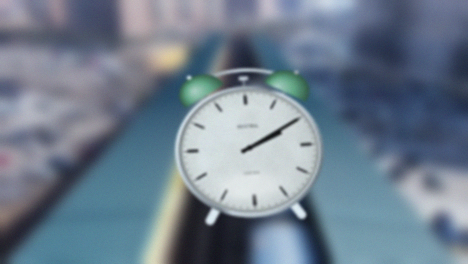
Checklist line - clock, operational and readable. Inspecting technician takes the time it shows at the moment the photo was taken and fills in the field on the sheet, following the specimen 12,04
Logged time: 2,10
